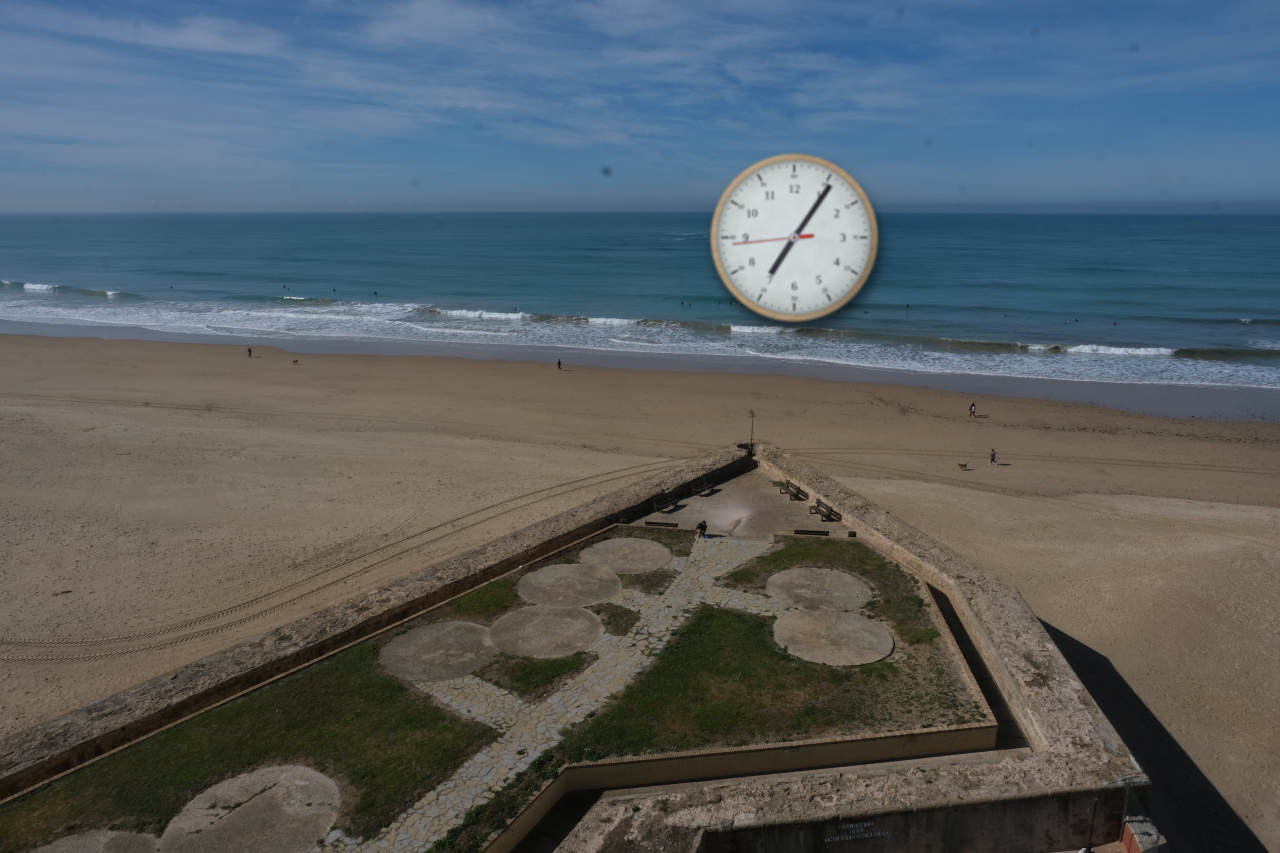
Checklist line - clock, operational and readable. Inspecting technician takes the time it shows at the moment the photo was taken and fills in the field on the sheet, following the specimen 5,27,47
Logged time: 7,05,44
